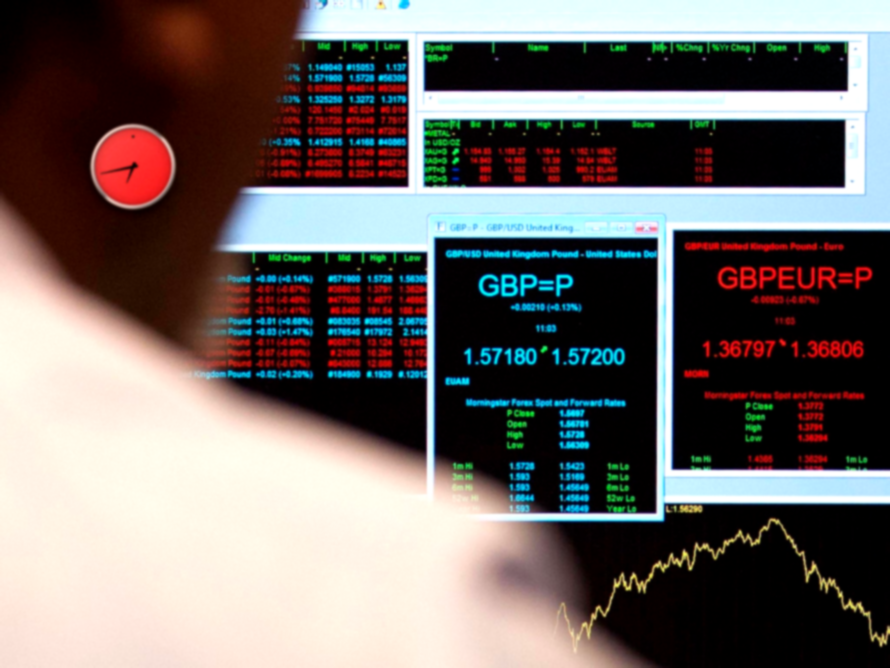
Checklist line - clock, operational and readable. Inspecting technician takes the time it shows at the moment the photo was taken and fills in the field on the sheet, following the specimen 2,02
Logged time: 6,43
